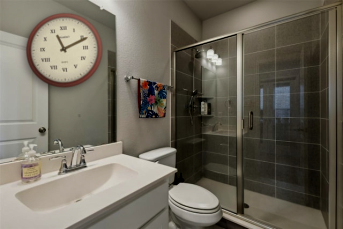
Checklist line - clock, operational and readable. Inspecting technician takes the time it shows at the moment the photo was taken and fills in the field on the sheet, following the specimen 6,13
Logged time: 11,11
